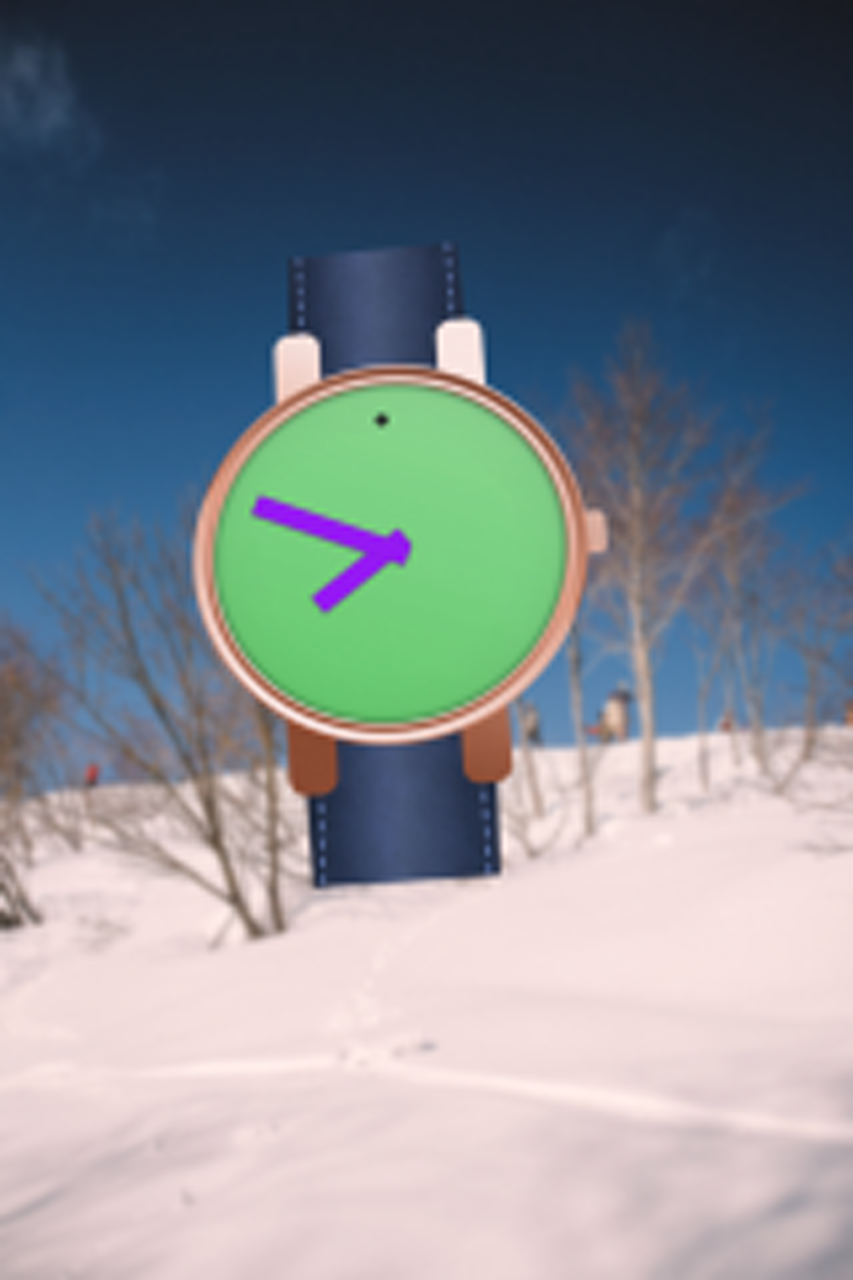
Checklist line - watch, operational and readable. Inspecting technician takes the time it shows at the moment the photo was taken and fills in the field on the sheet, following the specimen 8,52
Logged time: 7,49
